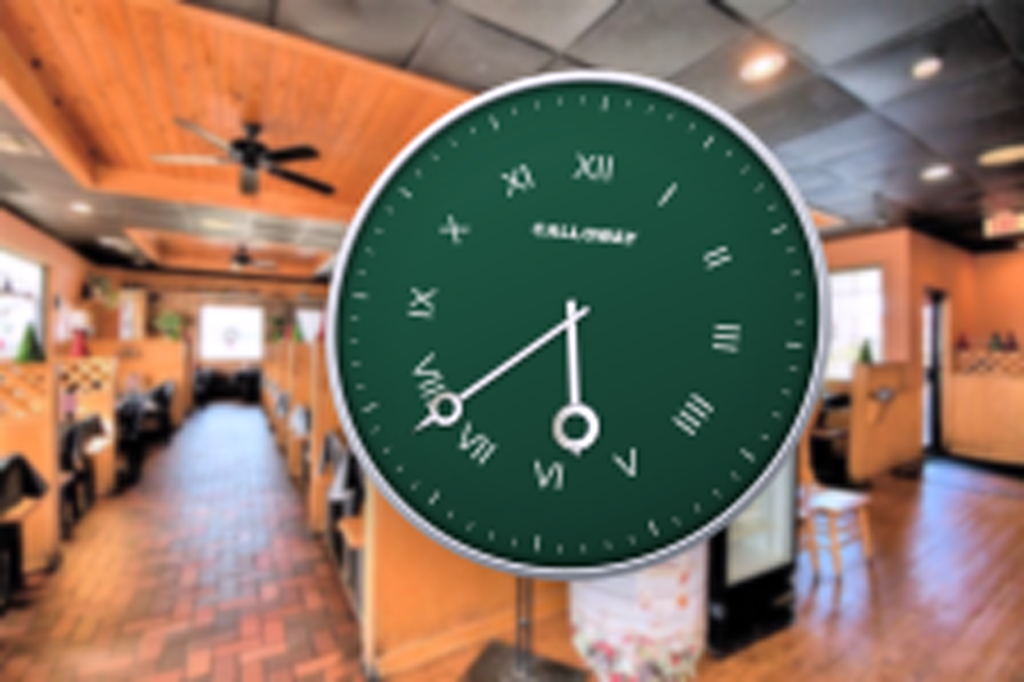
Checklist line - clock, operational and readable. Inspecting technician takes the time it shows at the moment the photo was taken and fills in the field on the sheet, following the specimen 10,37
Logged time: 5,38
